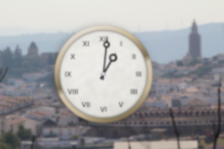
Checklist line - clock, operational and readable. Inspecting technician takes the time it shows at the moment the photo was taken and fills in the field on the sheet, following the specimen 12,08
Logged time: 1,01
